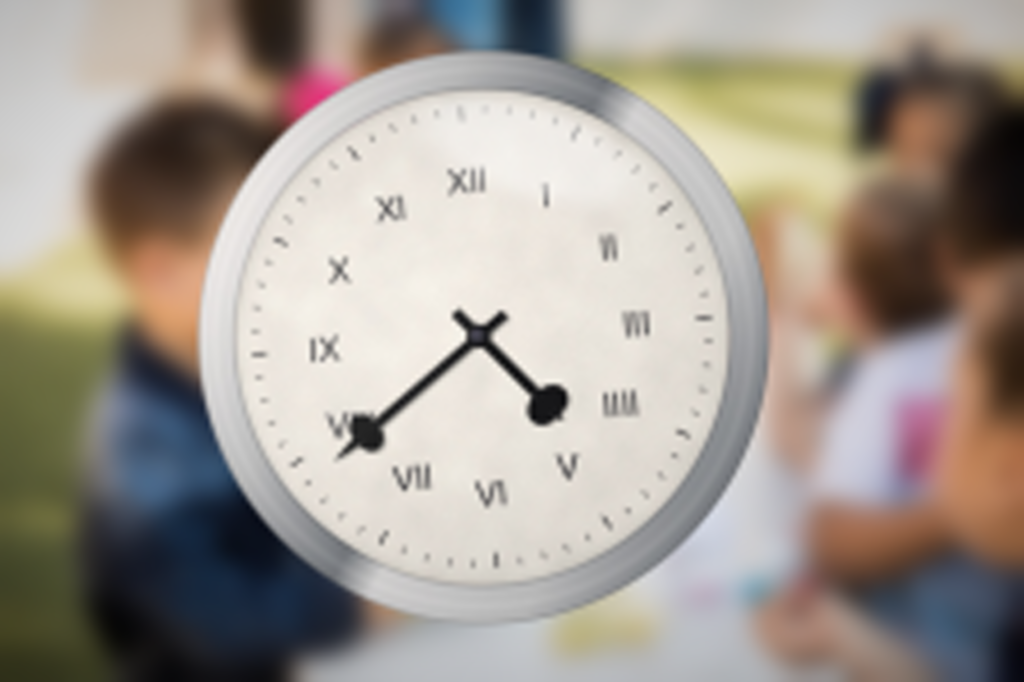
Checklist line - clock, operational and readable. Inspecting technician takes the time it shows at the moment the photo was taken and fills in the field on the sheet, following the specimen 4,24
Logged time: 4,39
